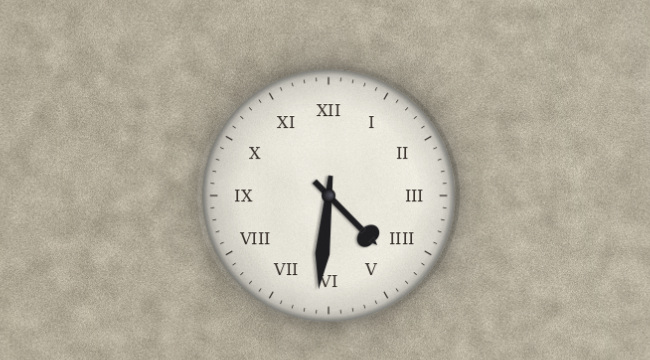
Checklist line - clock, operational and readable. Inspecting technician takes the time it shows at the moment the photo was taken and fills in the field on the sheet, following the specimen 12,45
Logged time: 4,31
